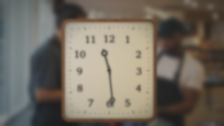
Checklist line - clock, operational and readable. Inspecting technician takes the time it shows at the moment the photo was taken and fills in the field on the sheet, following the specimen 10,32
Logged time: 11,29
